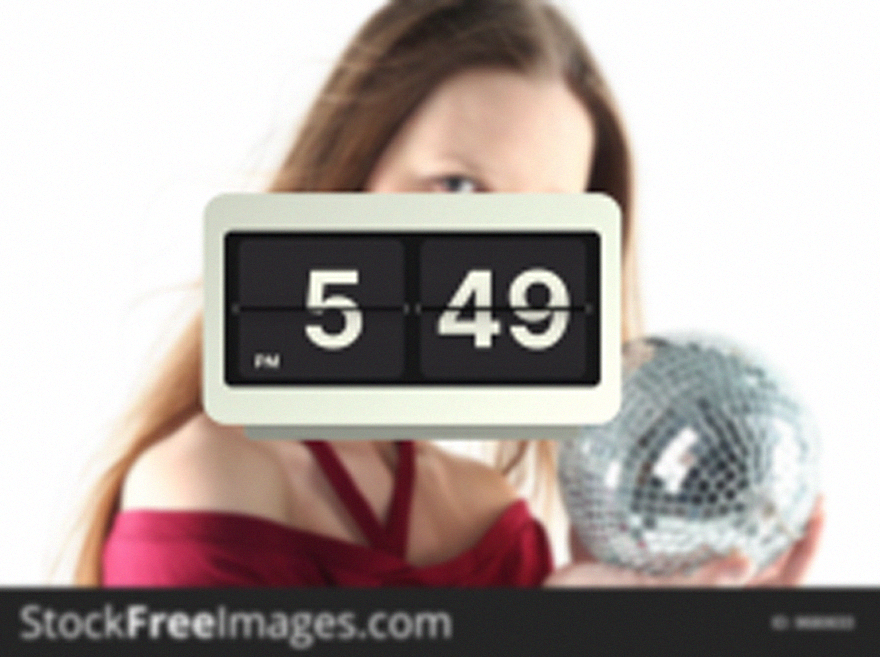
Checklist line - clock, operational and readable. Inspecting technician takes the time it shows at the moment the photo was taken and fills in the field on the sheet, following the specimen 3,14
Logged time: 5,49
